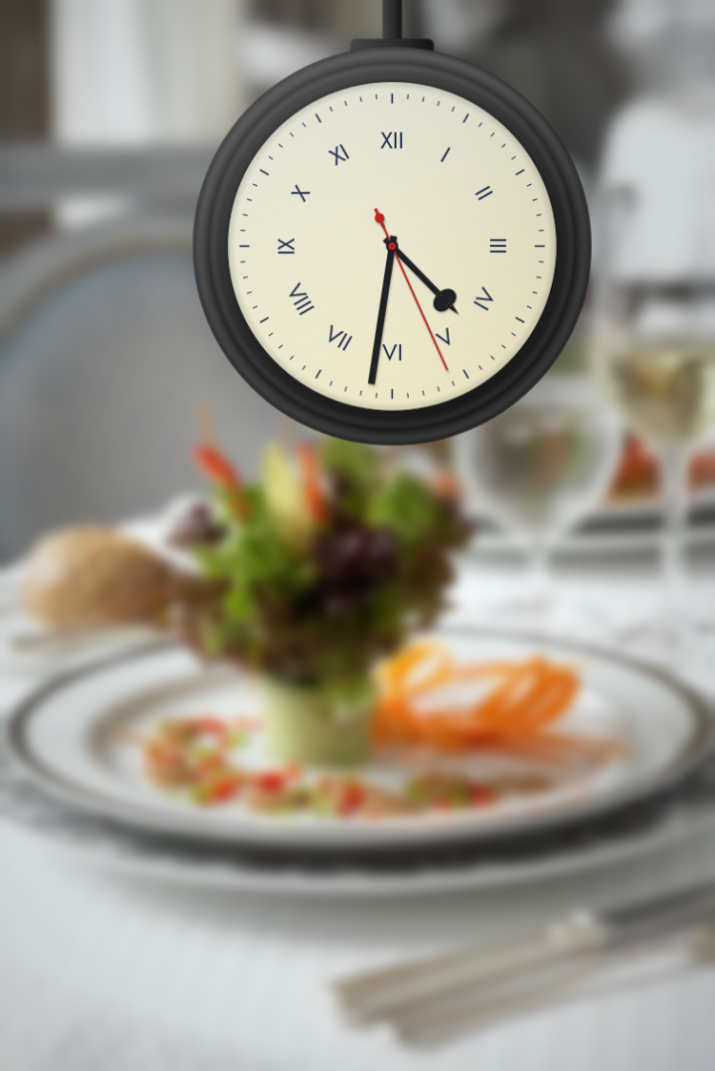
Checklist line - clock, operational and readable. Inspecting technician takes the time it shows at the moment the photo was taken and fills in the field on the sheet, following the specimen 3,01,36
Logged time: 4,31,26
